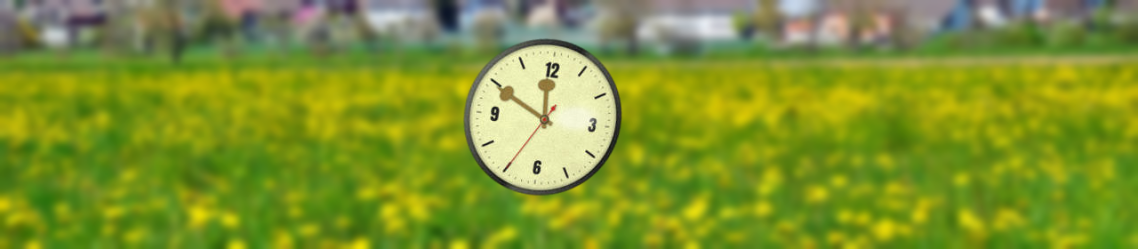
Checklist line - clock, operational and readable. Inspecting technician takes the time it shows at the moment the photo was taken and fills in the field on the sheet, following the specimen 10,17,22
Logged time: 11,49,35
